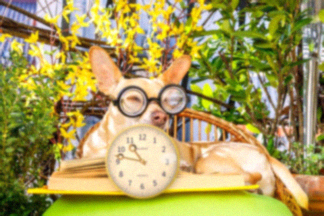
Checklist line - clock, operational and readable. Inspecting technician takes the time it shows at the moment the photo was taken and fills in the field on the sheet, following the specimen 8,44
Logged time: 10,47
